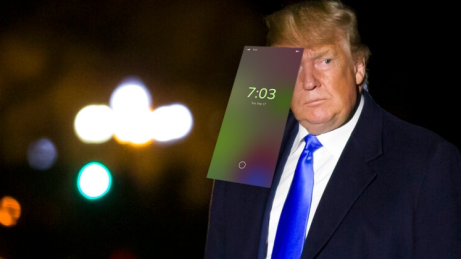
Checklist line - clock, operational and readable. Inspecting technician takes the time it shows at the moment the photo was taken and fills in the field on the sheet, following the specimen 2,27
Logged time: 7,03
